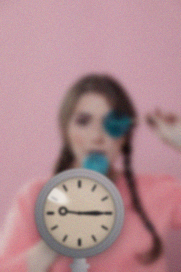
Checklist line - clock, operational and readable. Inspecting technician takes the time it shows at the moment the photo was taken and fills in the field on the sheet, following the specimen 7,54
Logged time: 9,15
